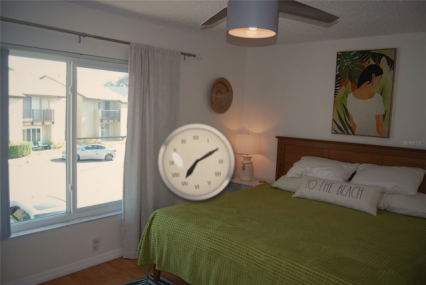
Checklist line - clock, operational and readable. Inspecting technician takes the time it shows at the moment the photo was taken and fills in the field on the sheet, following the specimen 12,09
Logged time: 7,10
